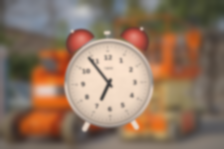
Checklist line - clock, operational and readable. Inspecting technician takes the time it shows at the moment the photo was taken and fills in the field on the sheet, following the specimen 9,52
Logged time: 6,54
